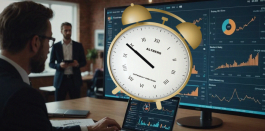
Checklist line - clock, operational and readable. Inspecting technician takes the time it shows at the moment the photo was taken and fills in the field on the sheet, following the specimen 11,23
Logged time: 9,49
